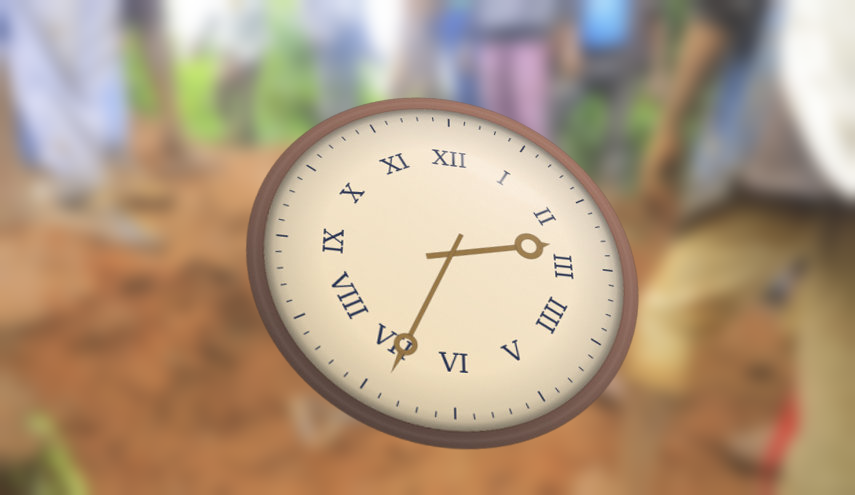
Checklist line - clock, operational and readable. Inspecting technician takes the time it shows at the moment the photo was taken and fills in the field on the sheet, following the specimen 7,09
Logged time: 2,34
